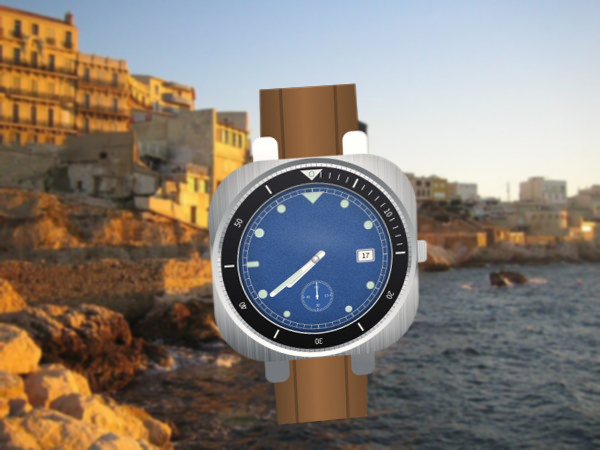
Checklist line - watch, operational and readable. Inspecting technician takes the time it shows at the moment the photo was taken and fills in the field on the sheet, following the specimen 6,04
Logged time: 7,39
